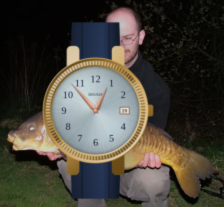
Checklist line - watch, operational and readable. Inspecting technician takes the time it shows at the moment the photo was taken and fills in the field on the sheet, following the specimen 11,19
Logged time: 12,53
